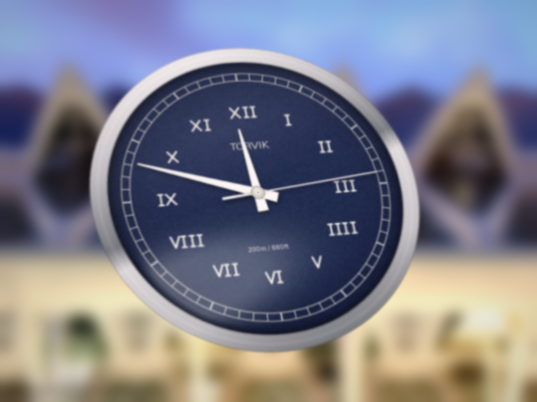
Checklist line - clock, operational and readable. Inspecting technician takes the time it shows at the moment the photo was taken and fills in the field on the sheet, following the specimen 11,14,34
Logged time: 11,48,14
